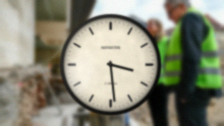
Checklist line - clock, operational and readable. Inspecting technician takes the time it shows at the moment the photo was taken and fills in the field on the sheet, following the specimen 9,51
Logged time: 3,29
